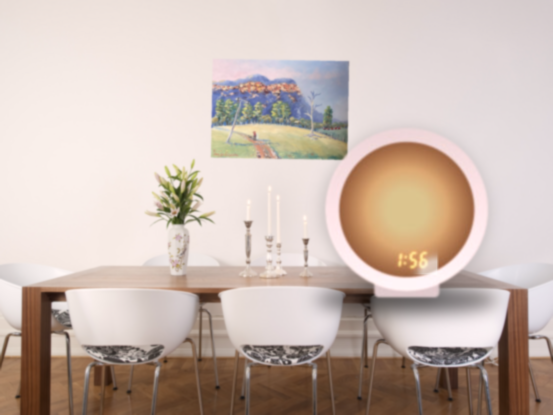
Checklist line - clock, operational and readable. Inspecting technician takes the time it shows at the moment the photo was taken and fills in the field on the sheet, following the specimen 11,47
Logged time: 1,56
